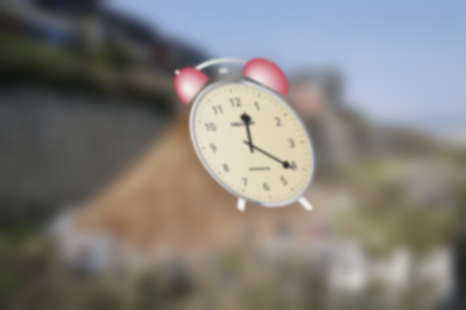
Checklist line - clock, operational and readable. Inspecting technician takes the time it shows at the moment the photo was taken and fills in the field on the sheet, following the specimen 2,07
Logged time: 12,21
